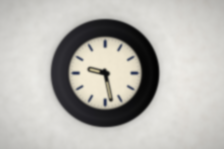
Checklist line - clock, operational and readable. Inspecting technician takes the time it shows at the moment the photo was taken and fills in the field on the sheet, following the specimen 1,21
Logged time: 9,28
